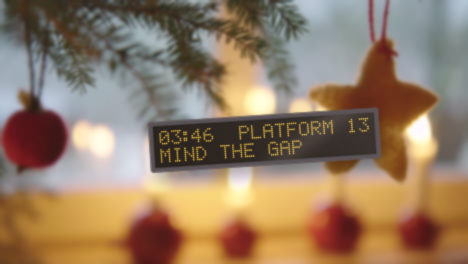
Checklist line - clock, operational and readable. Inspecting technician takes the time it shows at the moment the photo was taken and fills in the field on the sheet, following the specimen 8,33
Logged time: 3,46
